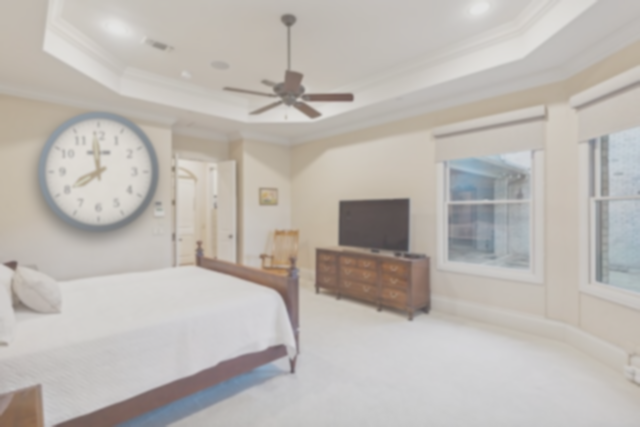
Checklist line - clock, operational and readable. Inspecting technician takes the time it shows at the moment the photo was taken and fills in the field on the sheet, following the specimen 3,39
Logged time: 7,59
